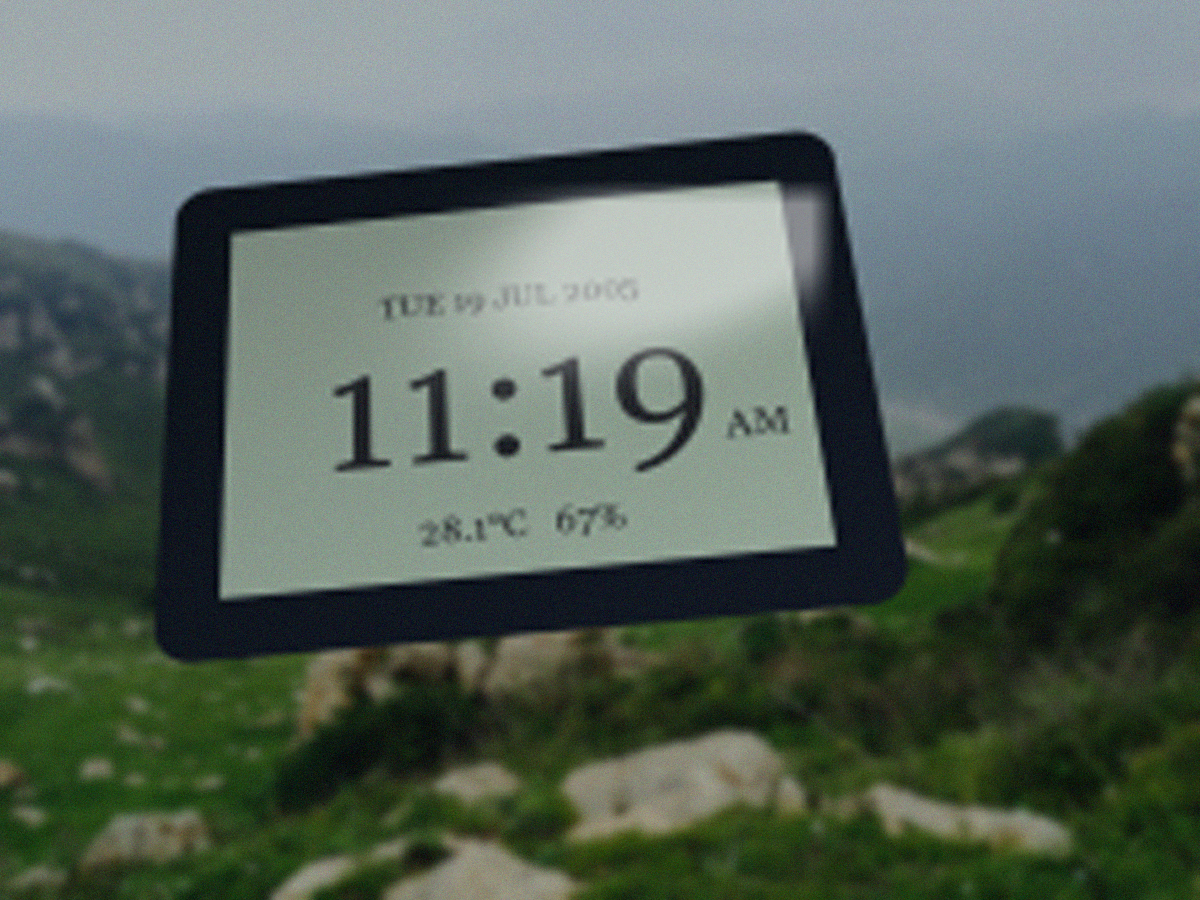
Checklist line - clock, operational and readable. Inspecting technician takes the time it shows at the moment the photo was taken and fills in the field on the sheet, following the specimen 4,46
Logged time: 11,19
